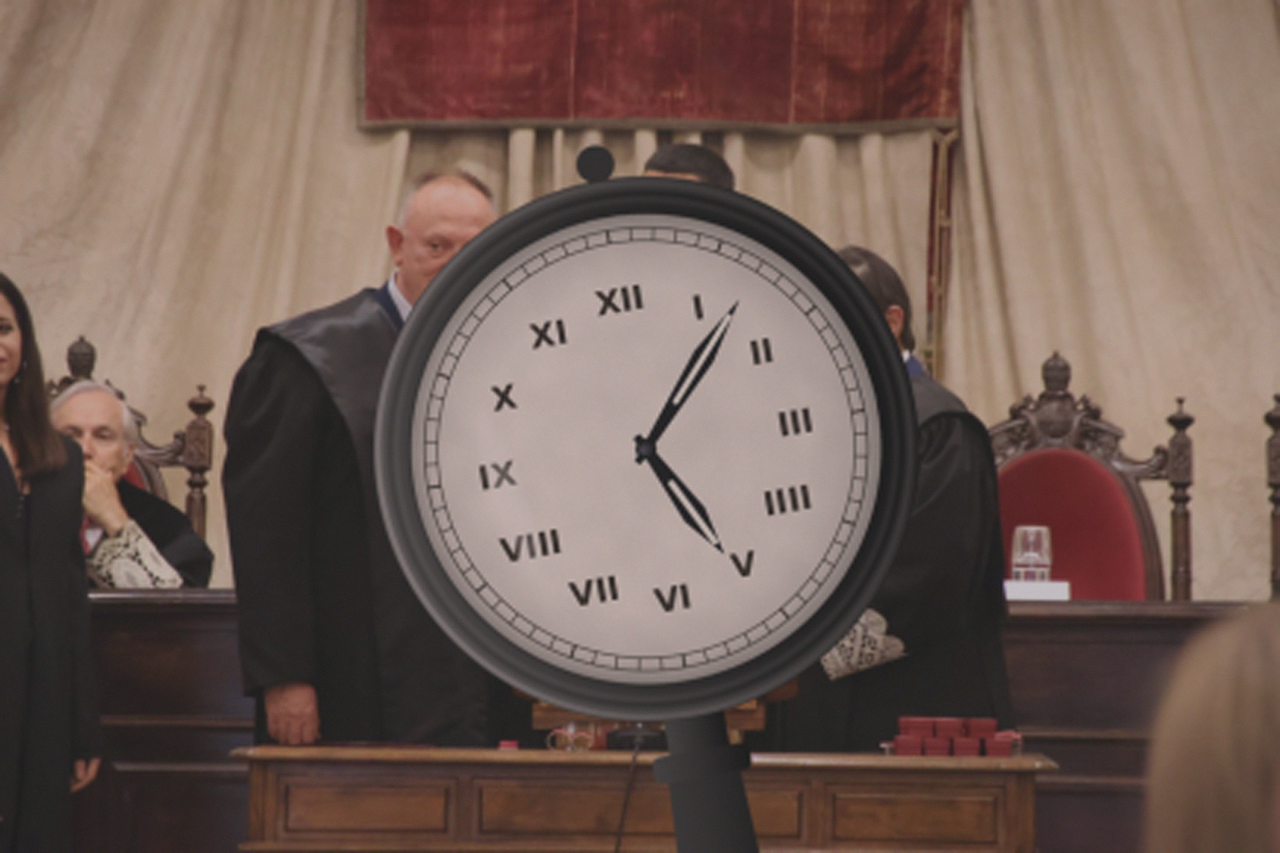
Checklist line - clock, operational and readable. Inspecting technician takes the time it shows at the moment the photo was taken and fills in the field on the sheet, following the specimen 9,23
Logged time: 5,07
